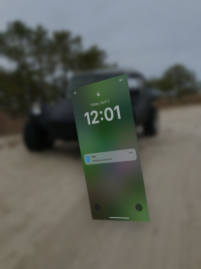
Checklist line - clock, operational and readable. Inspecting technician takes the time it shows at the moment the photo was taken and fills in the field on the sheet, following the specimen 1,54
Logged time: 12,01
